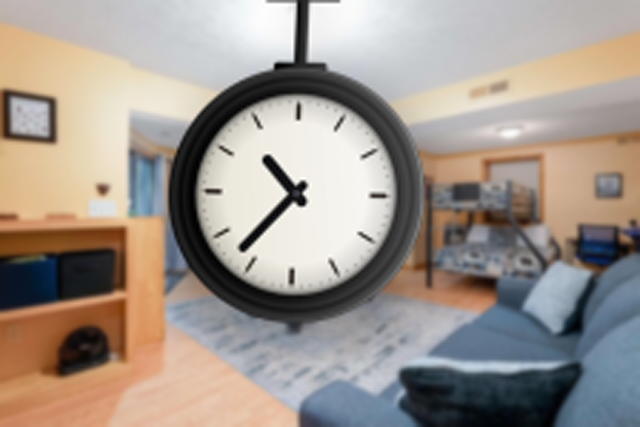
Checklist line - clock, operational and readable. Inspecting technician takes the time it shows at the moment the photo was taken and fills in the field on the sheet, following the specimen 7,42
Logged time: 10,37
